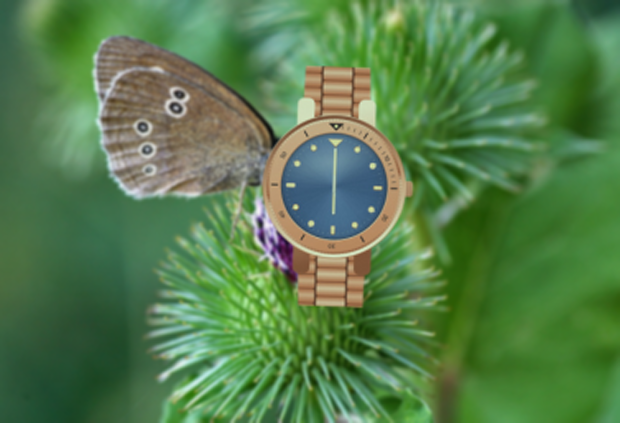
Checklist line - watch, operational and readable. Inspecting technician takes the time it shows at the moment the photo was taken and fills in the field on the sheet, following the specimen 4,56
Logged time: 6,00
